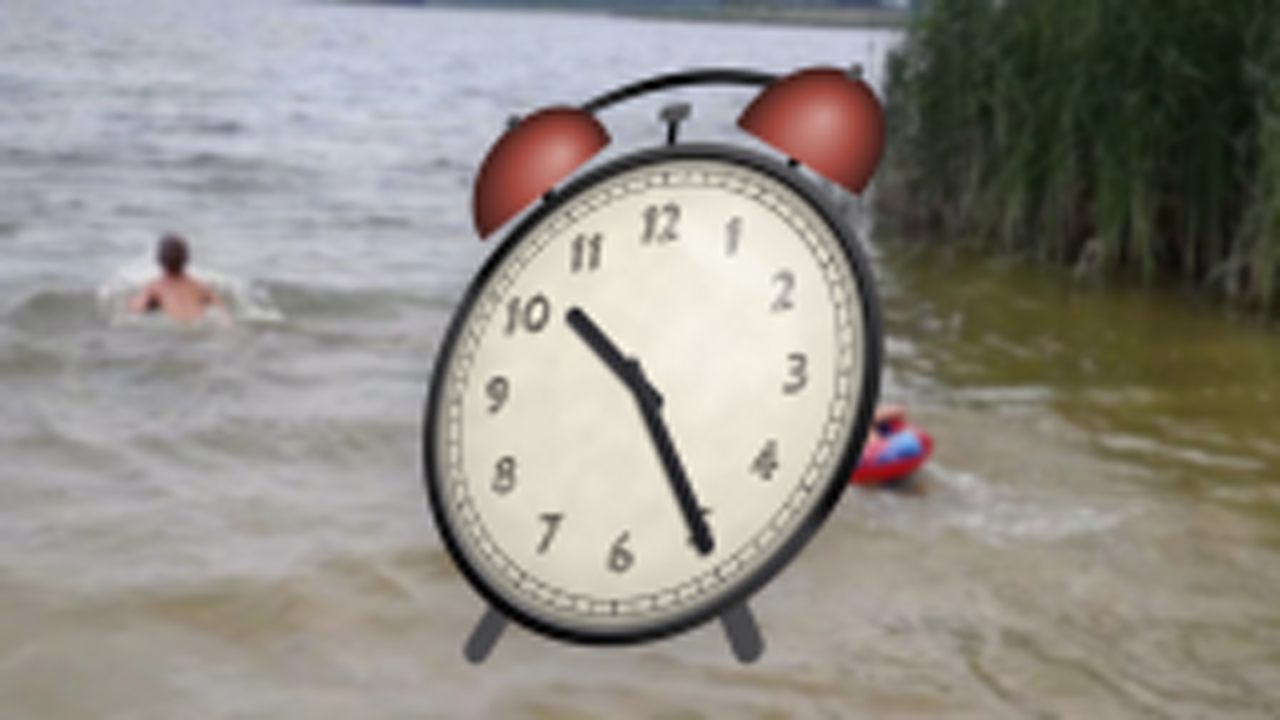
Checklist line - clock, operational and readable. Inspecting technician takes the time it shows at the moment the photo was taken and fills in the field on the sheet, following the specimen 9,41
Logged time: 10,25
